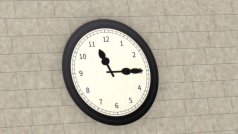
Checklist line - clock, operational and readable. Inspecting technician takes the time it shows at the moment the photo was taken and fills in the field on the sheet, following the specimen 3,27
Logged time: 11,15
